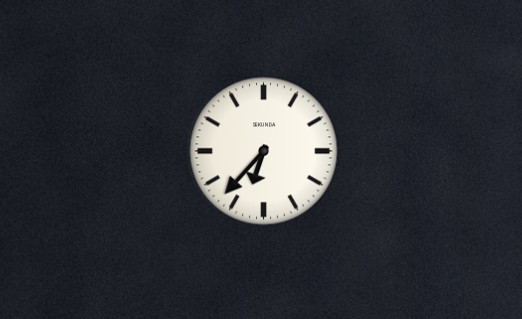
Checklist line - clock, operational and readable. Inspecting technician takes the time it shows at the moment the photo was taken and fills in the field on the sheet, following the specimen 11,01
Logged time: 6,37
